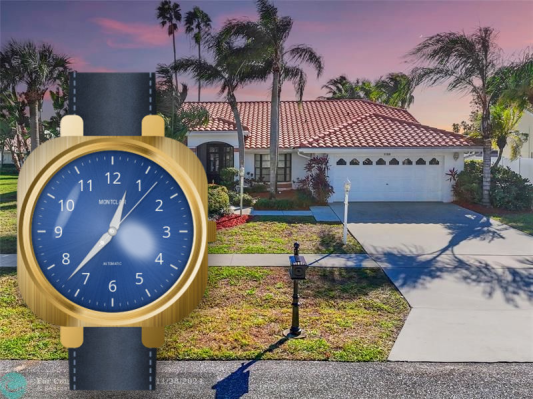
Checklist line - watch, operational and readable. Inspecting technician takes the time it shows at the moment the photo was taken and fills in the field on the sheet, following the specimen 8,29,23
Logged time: 12,37,07
